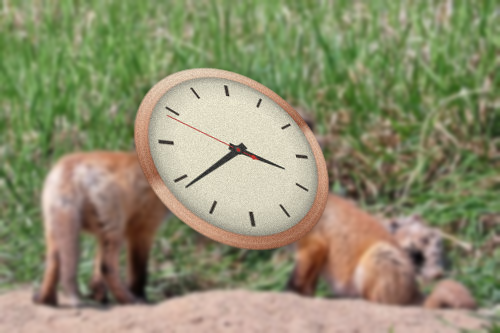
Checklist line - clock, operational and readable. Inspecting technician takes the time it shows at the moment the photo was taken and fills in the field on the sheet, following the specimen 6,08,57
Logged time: 3,38,49
